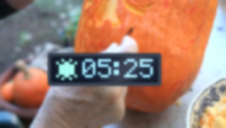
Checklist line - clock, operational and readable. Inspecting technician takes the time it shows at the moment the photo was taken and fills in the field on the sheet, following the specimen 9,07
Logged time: 5,25
